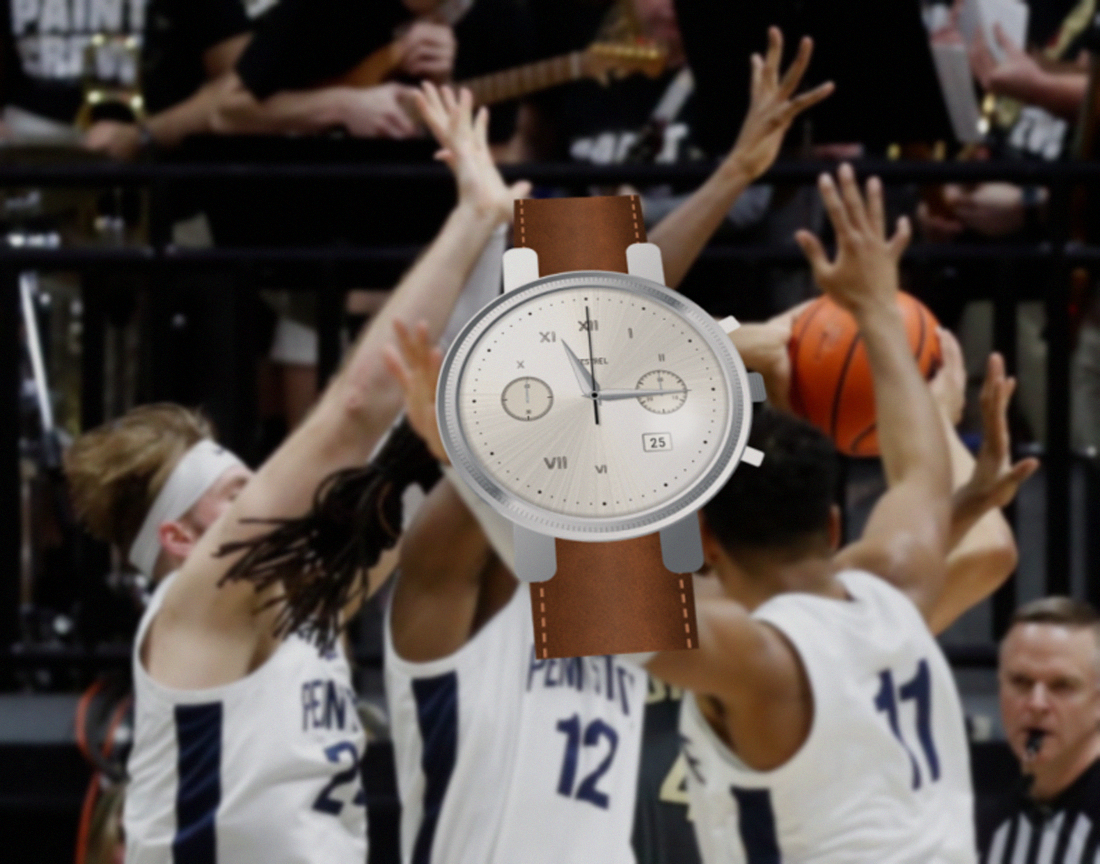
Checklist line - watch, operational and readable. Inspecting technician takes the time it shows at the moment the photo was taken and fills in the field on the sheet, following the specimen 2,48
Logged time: 11,15
